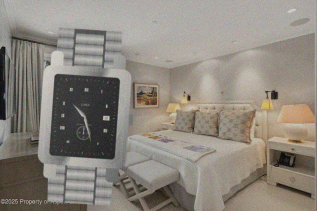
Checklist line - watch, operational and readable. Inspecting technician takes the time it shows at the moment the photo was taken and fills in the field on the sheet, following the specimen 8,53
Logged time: 10,27
